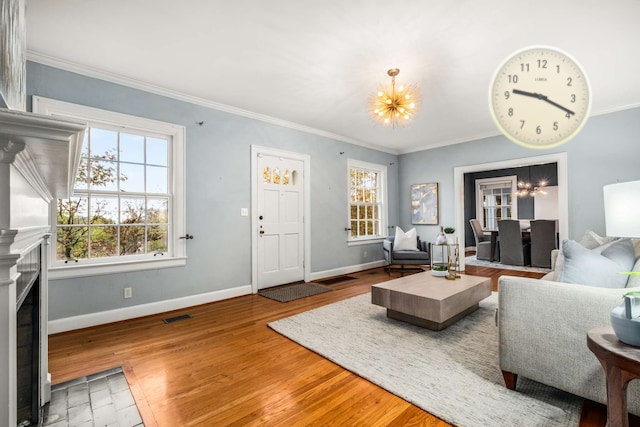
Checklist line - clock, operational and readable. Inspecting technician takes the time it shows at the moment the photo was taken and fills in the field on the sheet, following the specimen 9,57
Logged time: 9,19
